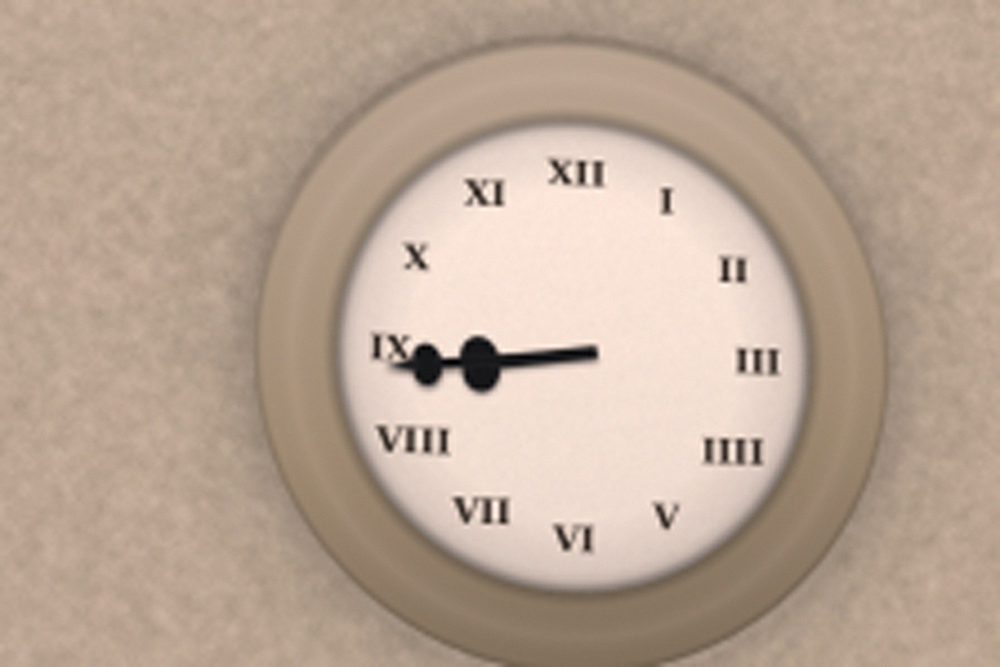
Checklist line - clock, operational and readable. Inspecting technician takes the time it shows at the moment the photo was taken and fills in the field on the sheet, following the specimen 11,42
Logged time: 8,44
